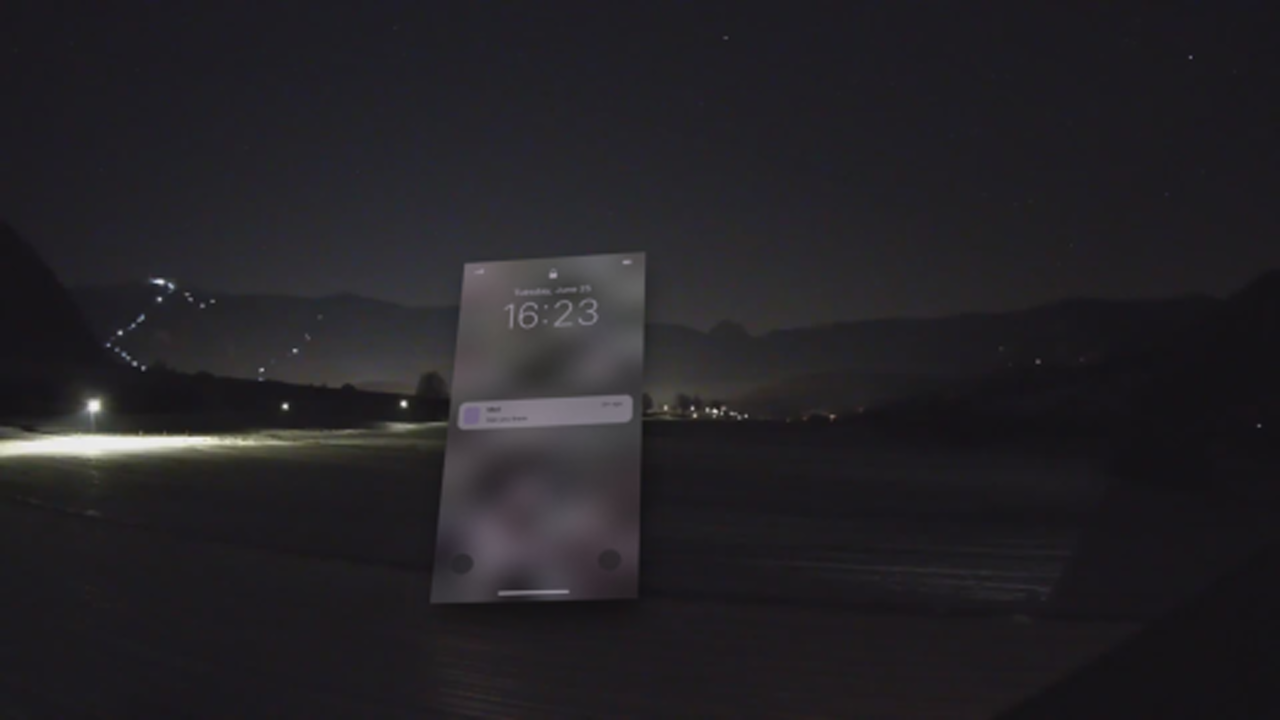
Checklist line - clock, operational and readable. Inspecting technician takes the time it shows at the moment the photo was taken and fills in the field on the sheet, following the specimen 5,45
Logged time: 16,23
